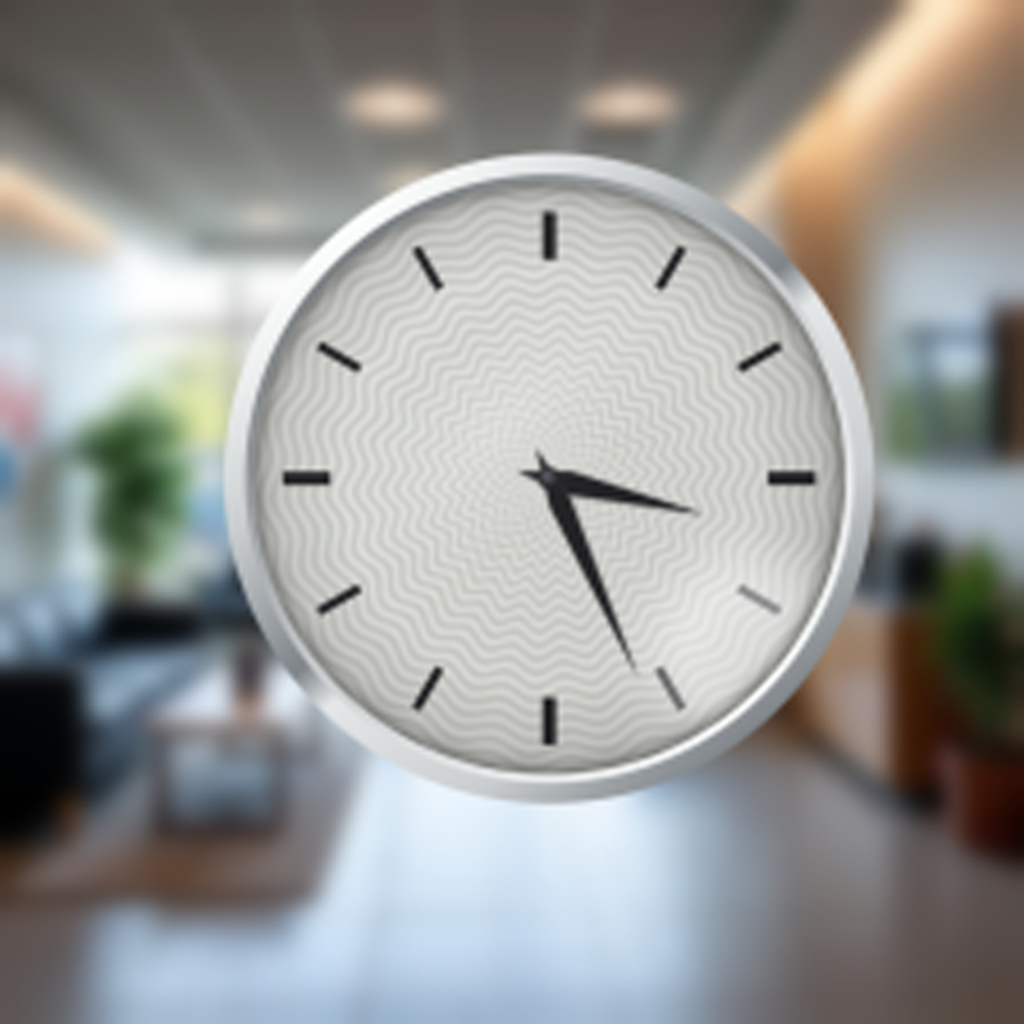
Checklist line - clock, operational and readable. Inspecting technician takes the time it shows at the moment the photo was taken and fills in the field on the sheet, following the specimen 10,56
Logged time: 3,26
